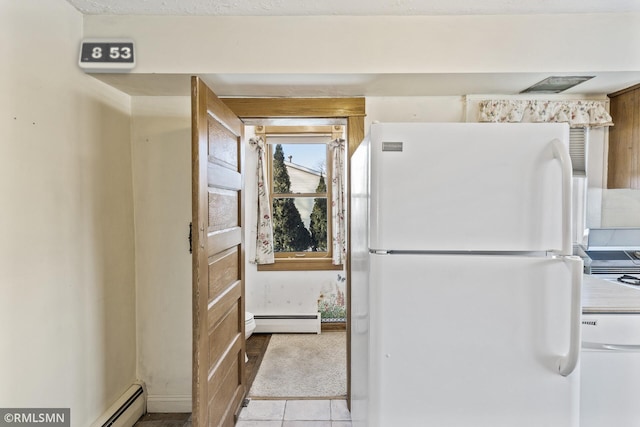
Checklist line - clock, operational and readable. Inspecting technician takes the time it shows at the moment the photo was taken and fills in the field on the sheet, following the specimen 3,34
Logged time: 8,53
